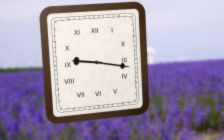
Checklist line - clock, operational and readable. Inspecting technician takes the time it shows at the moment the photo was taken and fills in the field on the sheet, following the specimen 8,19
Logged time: 9,17
